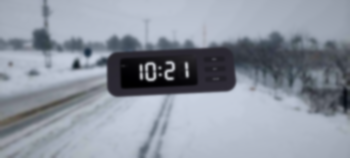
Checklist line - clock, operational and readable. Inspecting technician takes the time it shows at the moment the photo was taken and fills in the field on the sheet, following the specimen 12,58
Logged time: 10,21
